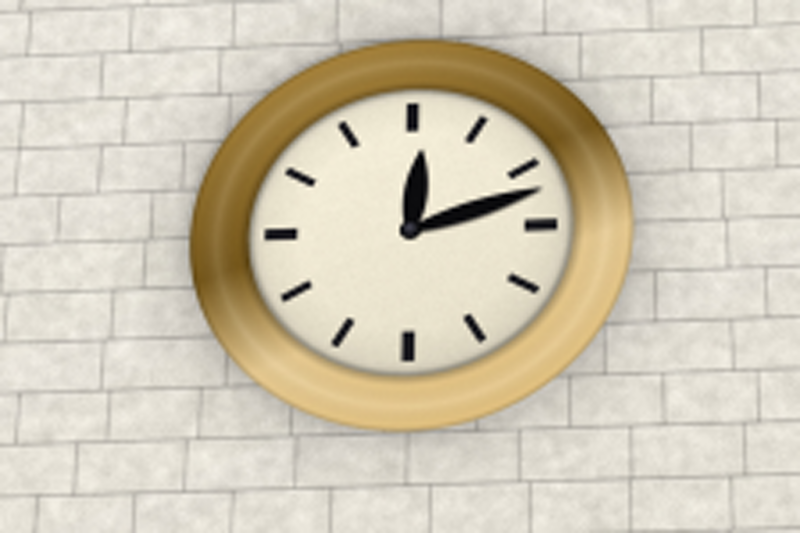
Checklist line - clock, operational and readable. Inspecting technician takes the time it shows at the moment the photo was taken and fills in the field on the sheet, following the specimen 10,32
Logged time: 12,12
